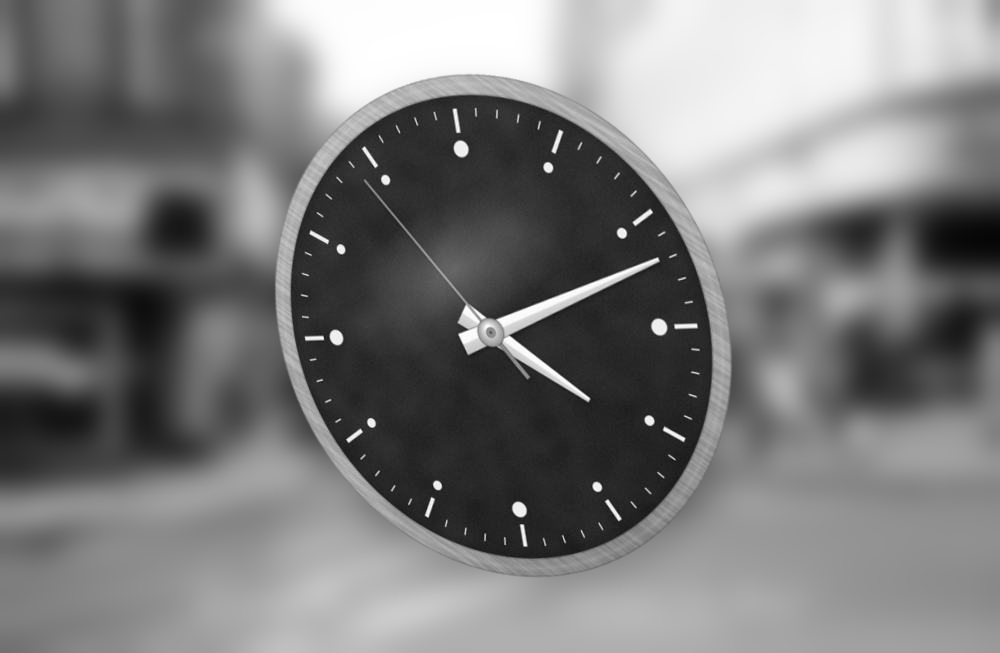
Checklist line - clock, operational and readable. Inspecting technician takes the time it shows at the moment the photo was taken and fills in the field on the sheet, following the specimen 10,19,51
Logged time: 4,11,54
